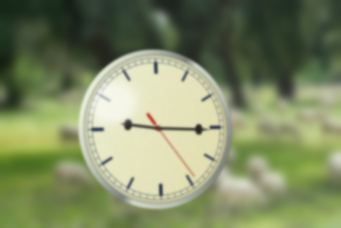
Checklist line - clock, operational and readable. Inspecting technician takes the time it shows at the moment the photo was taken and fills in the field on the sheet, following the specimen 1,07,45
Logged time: 9,15,24
